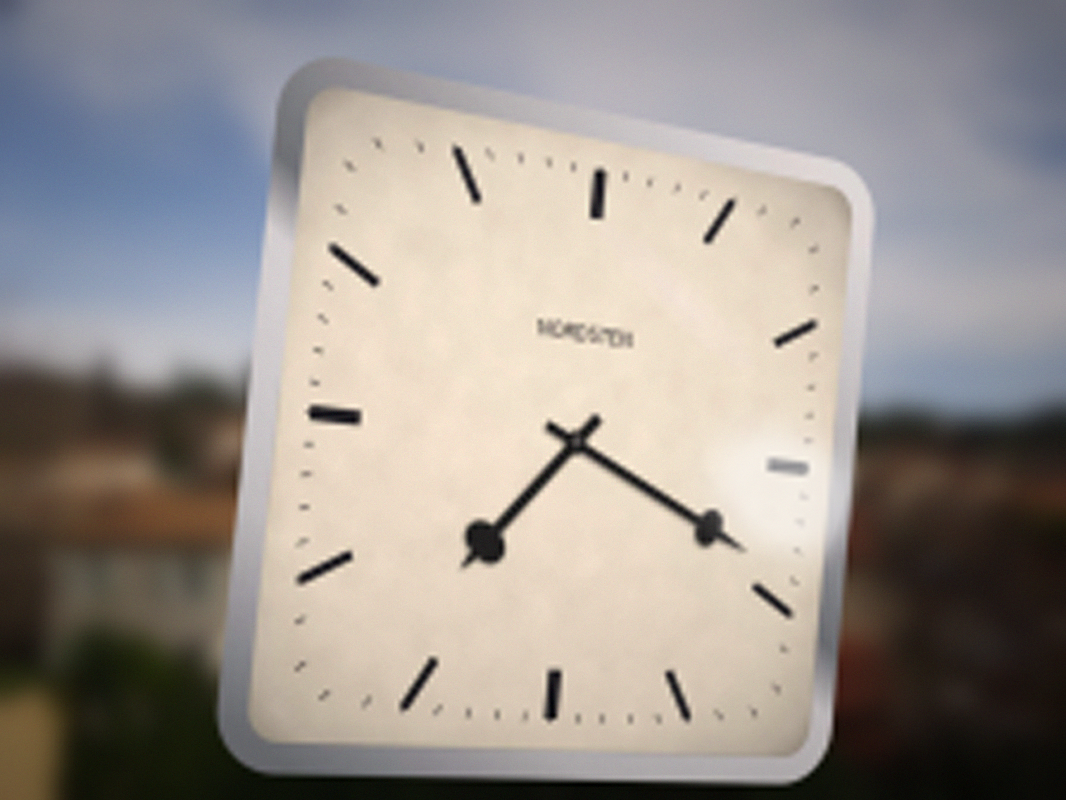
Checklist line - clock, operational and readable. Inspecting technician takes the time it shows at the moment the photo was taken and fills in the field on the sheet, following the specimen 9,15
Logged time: 7,19
